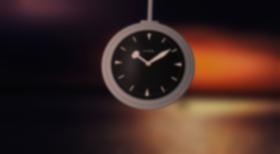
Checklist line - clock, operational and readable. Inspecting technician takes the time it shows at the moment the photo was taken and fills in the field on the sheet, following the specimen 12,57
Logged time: 10,09
